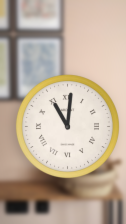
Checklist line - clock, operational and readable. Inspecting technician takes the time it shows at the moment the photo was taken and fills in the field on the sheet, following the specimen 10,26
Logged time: 11,01
